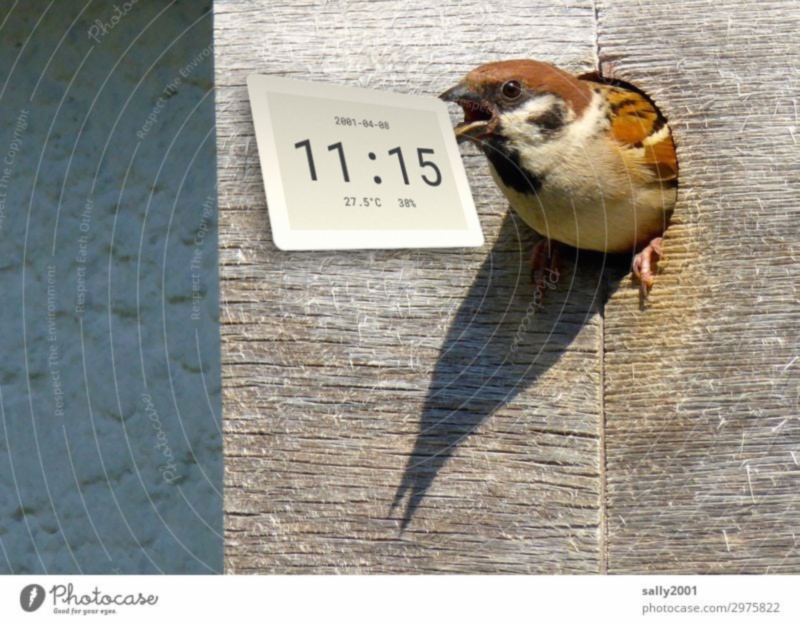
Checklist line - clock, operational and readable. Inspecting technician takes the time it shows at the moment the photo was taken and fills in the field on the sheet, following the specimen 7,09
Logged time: 11,15
